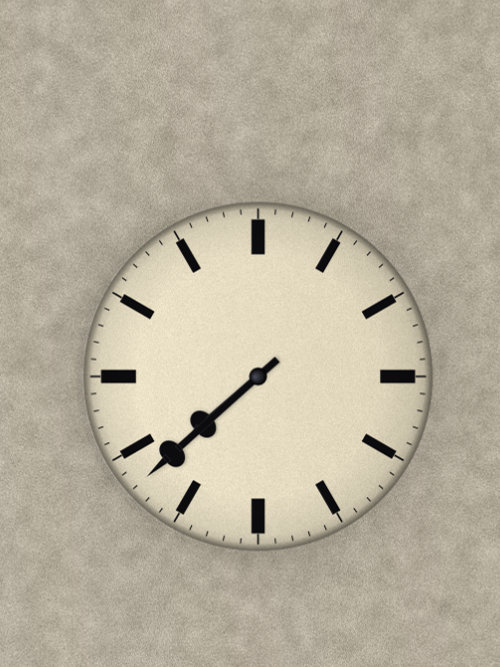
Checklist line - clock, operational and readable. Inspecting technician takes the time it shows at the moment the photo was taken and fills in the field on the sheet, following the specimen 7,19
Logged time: 7,38
